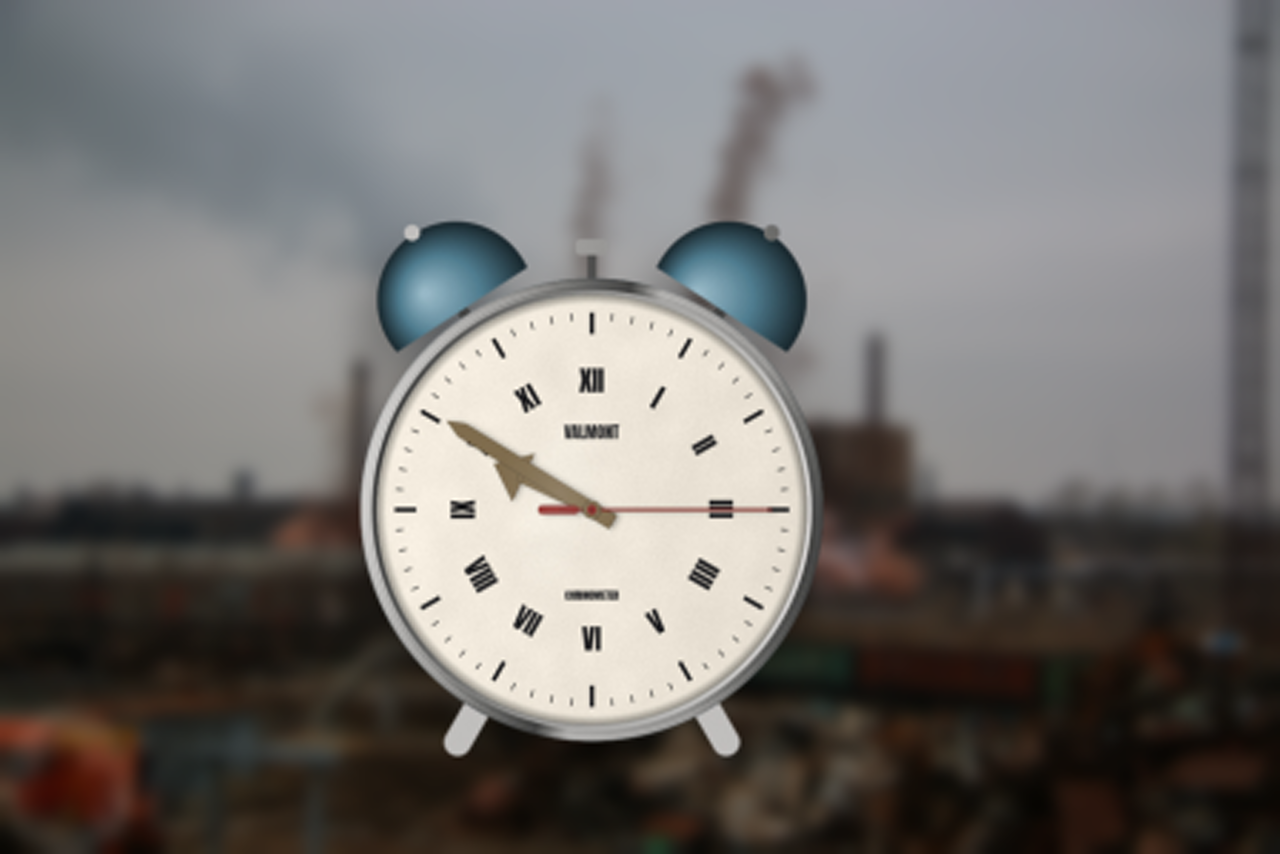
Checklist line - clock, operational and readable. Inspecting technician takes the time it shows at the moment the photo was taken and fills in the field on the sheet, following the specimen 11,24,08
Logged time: 9,50,15
